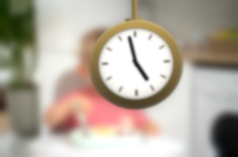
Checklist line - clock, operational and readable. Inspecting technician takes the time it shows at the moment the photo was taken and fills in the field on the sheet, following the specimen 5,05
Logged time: 4,58
